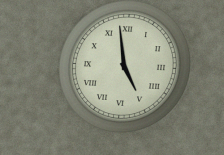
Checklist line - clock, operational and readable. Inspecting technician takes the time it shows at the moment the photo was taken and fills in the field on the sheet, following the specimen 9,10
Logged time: 4,58
